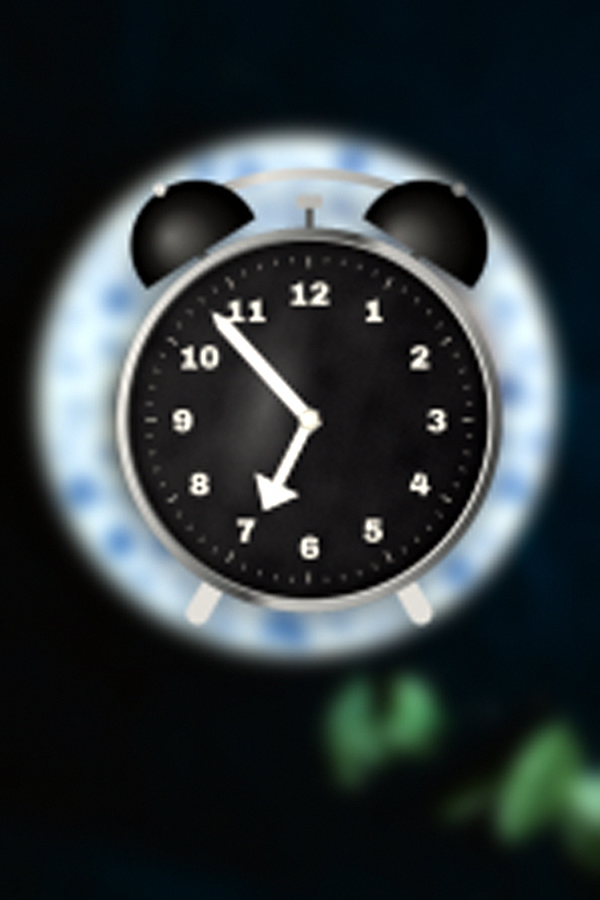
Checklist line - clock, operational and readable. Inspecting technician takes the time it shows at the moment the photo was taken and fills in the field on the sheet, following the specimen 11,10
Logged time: 6,53
